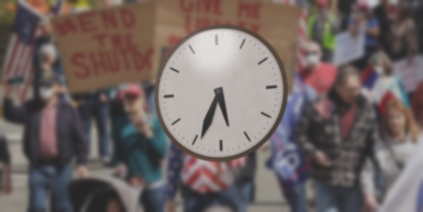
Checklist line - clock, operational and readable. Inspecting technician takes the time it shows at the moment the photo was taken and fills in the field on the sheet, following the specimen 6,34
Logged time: 5,34
